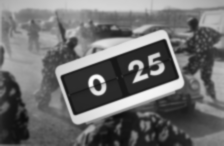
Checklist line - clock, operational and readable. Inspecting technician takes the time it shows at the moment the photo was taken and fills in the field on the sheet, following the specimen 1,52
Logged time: 0,25
